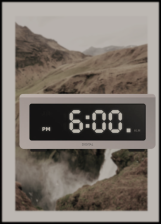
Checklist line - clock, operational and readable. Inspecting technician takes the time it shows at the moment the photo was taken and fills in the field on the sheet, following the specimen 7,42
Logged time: 6,00
